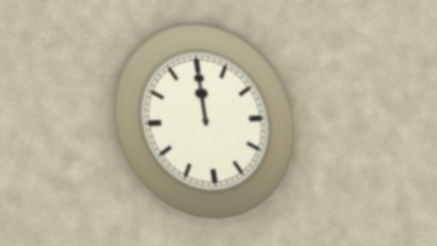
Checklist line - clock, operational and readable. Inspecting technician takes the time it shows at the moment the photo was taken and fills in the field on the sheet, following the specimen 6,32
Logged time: 12,00
